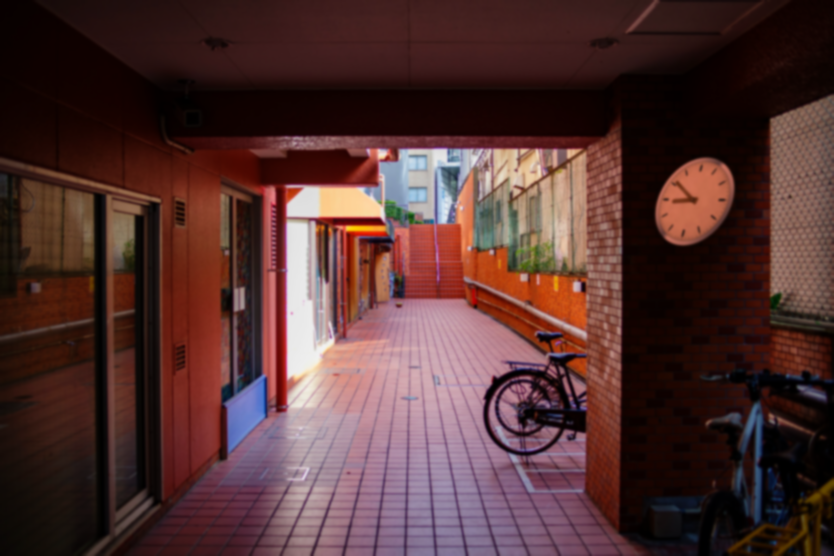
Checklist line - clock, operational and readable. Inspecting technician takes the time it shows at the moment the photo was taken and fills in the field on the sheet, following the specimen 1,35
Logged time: 8,51
